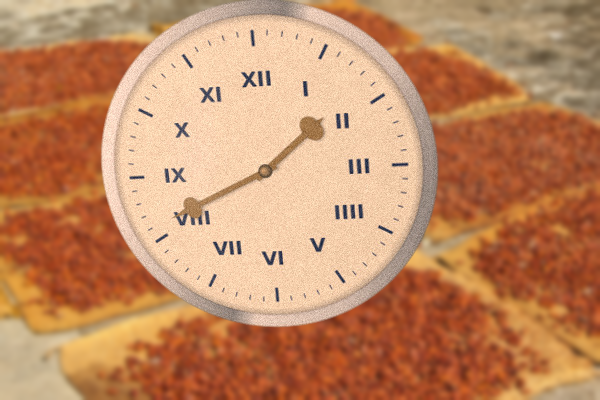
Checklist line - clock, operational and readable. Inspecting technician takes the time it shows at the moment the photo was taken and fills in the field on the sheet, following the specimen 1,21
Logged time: 1,41
